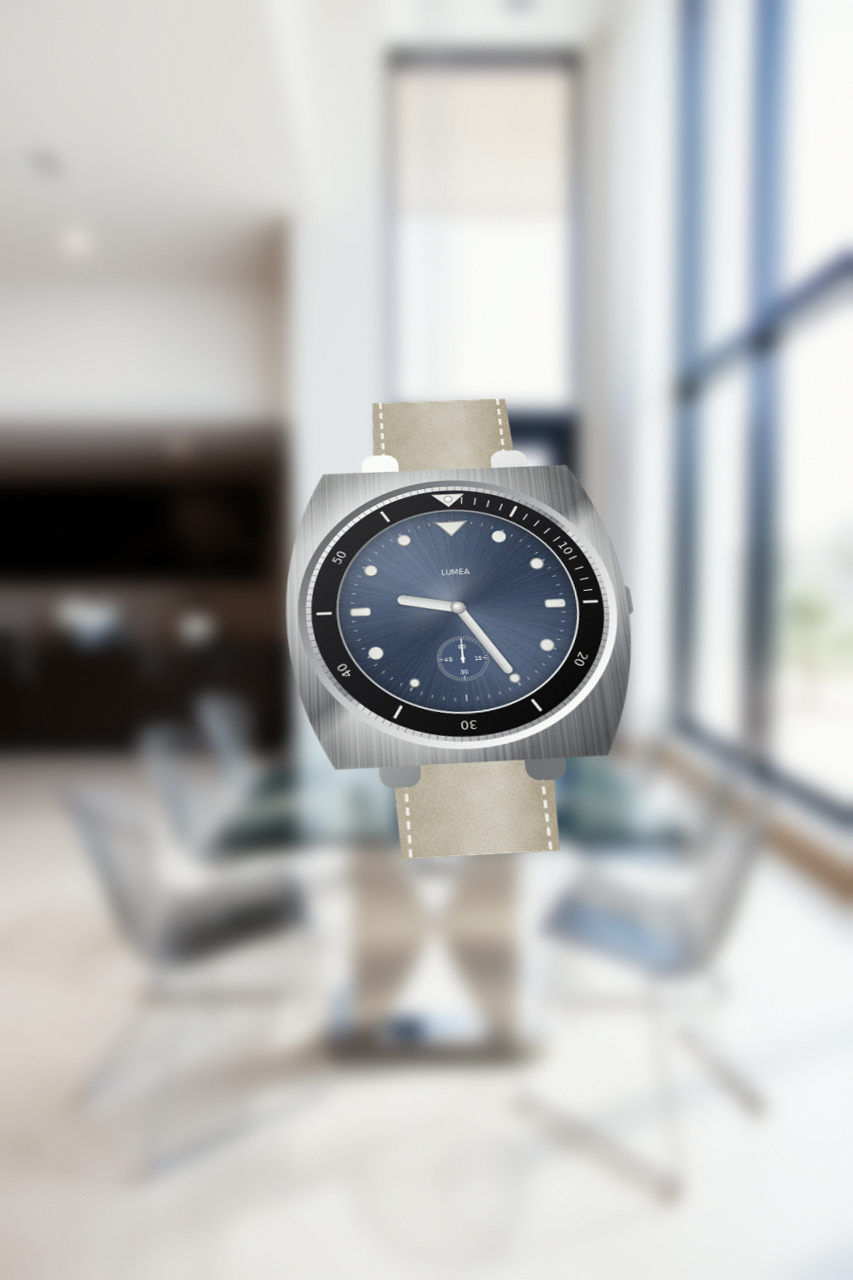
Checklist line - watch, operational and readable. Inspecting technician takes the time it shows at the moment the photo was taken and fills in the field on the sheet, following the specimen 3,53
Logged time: 9,25
